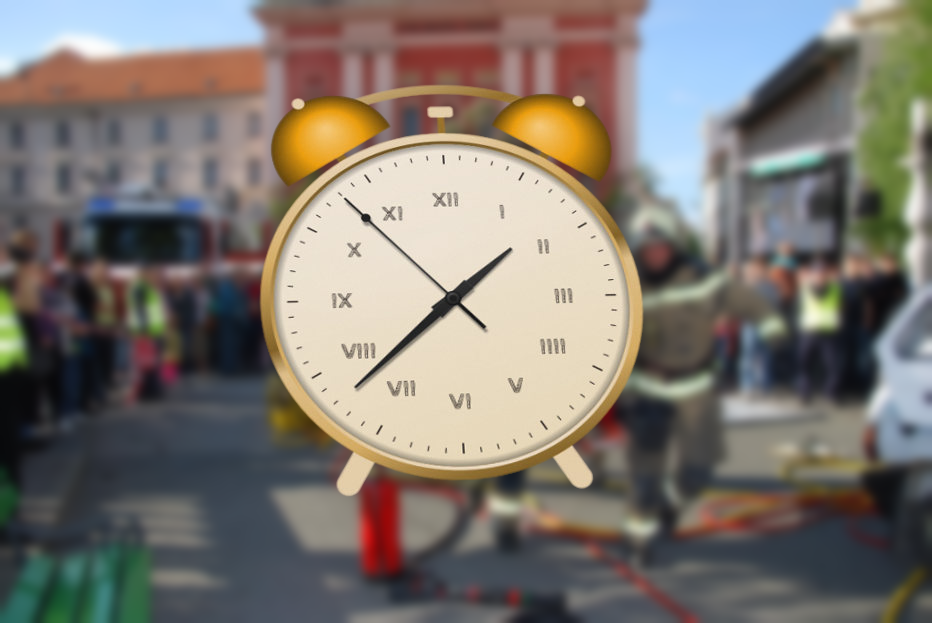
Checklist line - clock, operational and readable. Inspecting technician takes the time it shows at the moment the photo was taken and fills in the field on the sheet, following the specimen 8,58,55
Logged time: 1,37,53
